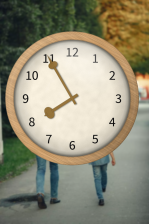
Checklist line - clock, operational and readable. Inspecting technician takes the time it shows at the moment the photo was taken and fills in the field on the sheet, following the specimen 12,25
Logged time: 7,55
